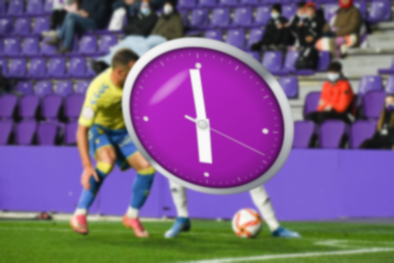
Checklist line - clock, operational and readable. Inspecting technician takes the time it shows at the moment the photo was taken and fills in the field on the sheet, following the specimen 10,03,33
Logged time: 5,59,19
